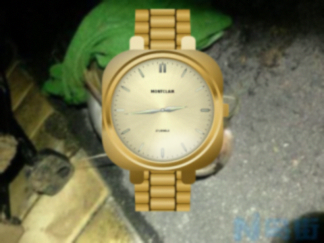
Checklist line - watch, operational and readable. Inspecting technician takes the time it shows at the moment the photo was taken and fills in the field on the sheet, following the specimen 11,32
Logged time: 2,44
